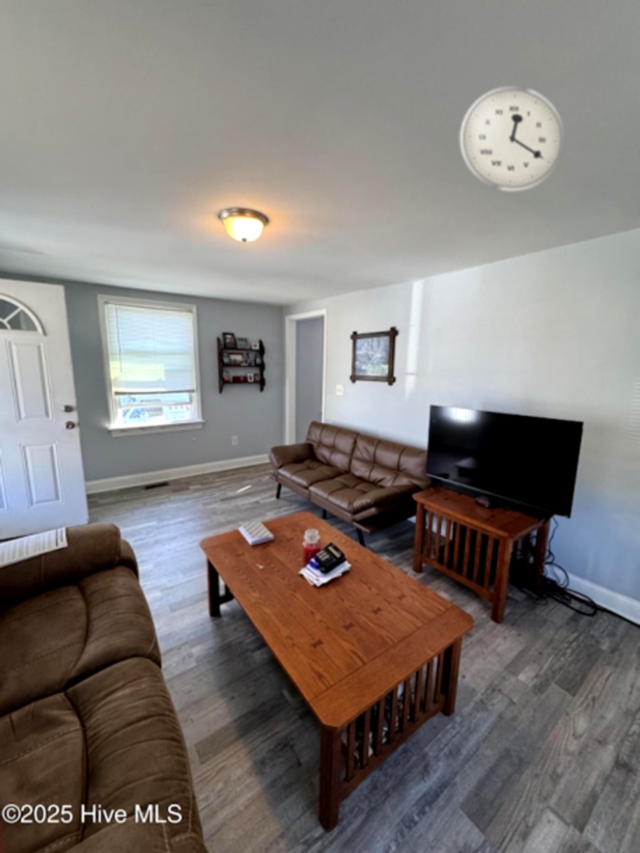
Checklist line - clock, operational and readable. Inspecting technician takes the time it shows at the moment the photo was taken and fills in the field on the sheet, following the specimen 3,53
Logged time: 12,20
